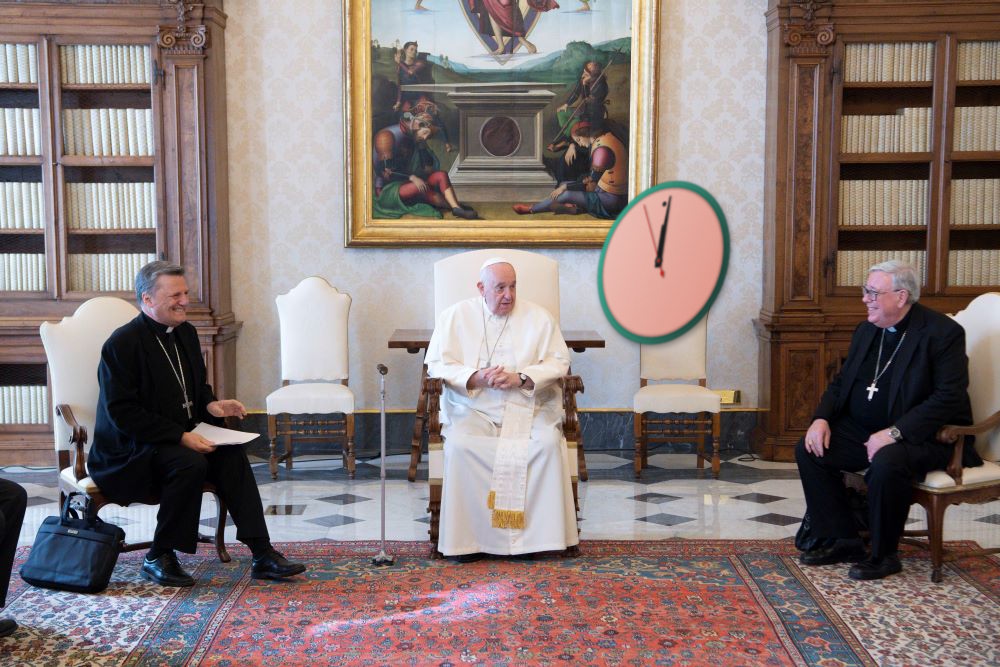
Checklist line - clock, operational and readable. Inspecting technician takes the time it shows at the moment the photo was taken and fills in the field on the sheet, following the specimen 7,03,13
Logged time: 12,00,56
